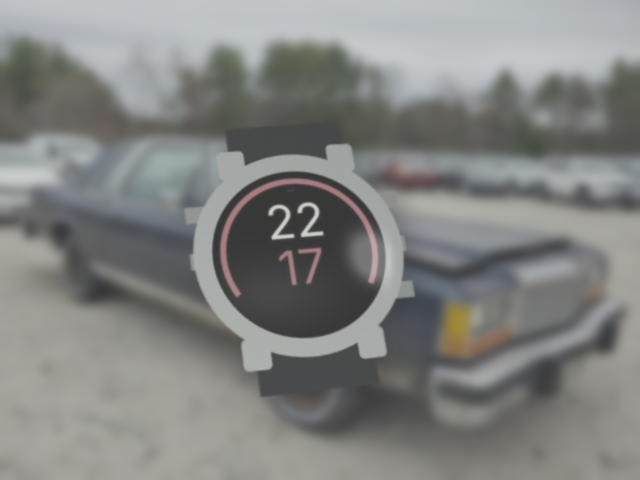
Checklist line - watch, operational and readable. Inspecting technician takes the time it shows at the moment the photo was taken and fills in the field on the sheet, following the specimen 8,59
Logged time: 22,17
